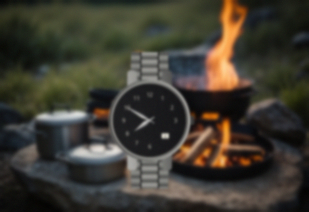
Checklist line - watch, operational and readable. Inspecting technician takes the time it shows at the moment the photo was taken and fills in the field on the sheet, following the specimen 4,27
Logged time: 7,50
